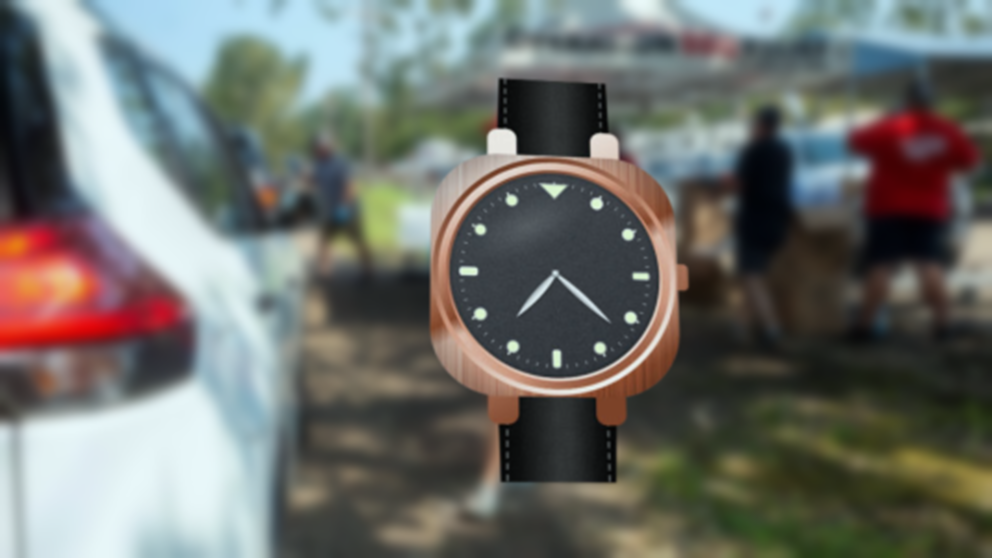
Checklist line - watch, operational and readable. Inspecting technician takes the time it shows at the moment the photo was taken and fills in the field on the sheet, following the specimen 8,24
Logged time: 7,22
